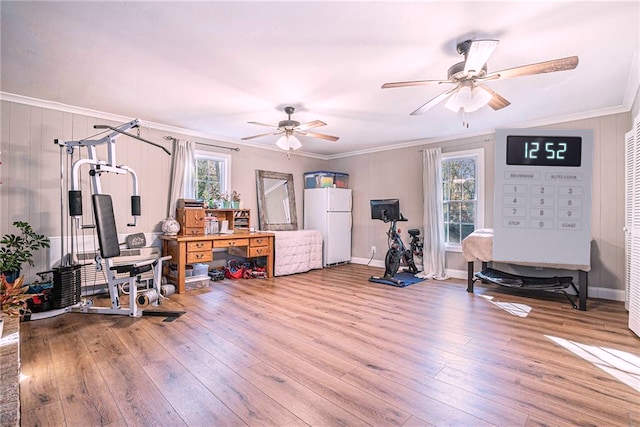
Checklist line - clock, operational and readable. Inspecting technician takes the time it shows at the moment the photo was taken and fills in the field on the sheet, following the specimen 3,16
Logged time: 12,52
